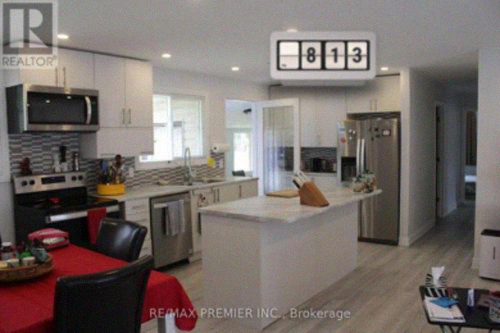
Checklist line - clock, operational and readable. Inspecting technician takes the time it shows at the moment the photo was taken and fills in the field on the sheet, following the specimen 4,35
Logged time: 8,13
